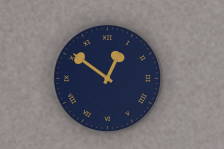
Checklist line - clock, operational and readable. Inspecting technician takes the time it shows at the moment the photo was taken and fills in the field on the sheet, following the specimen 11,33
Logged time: 12,51
